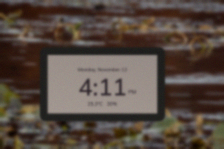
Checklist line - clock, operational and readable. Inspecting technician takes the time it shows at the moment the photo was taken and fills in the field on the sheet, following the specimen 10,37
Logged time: 4,11
